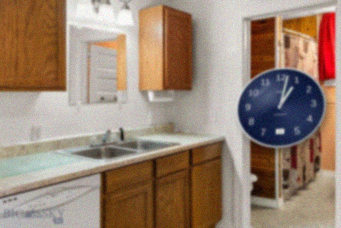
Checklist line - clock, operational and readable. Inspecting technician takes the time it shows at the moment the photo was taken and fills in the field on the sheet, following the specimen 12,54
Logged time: 1,02
